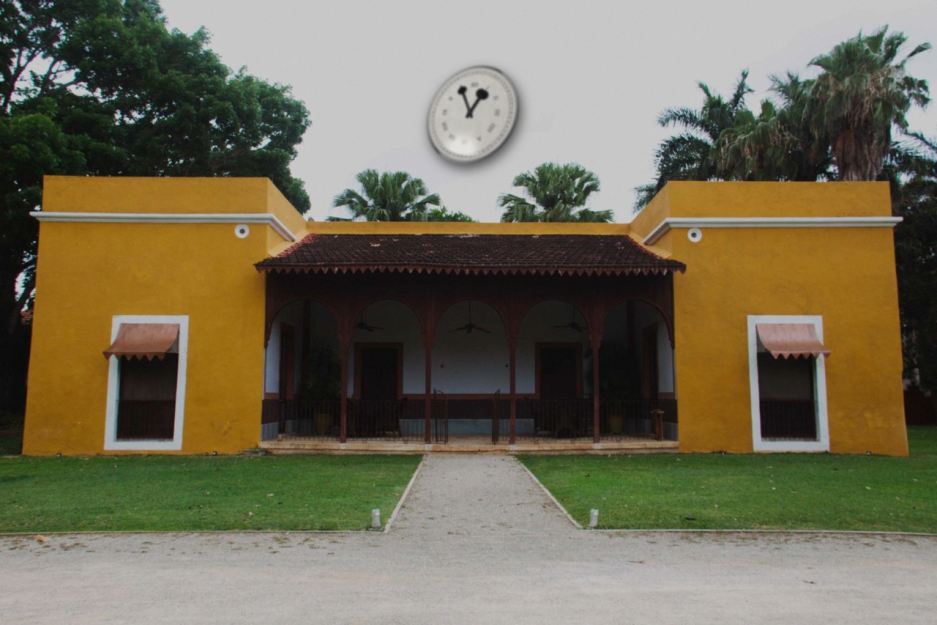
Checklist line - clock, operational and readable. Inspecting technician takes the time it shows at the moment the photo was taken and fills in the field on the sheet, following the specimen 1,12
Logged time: 12,55
